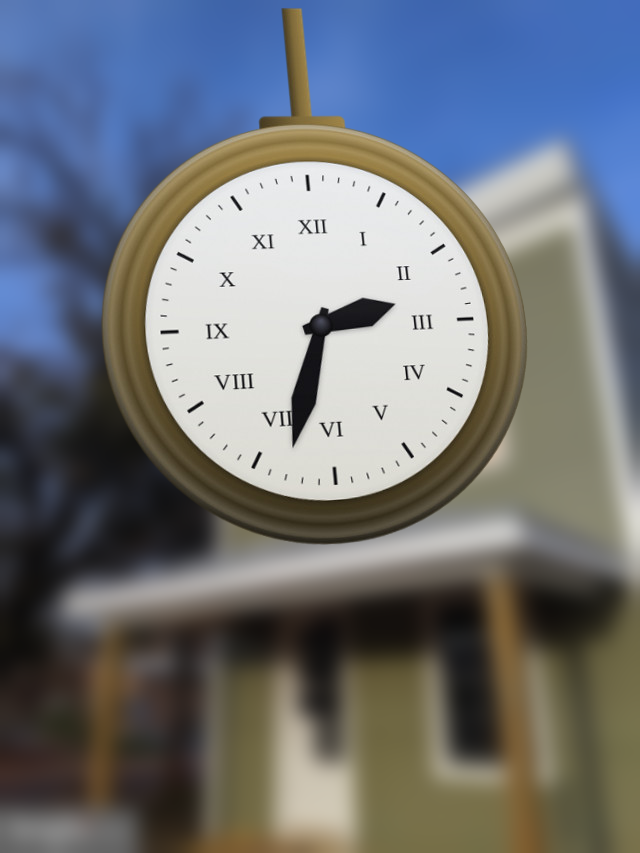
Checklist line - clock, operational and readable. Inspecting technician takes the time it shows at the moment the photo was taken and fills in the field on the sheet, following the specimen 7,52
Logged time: 2,33
